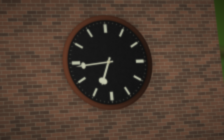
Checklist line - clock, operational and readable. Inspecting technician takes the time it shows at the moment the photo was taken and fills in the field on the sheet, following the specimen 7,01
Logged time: 6,44
